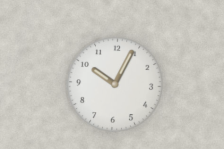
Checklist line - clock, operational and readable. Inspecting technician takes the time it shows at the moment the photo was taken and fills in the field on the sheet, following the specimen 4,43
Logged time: 10,04
